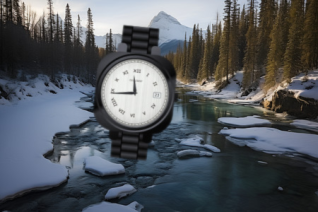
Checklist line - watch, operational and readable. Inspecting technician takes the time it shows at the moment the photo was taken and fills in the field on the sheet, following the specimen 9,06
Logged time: 11,44
